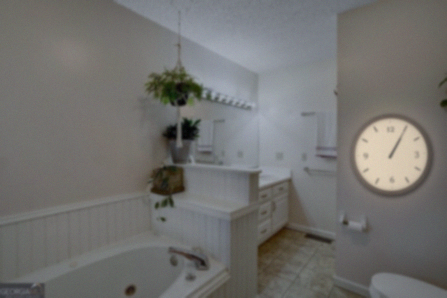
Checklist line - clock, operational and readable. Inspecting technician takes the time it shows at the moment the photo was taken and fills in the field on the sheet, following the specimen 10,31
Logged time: 1,05
